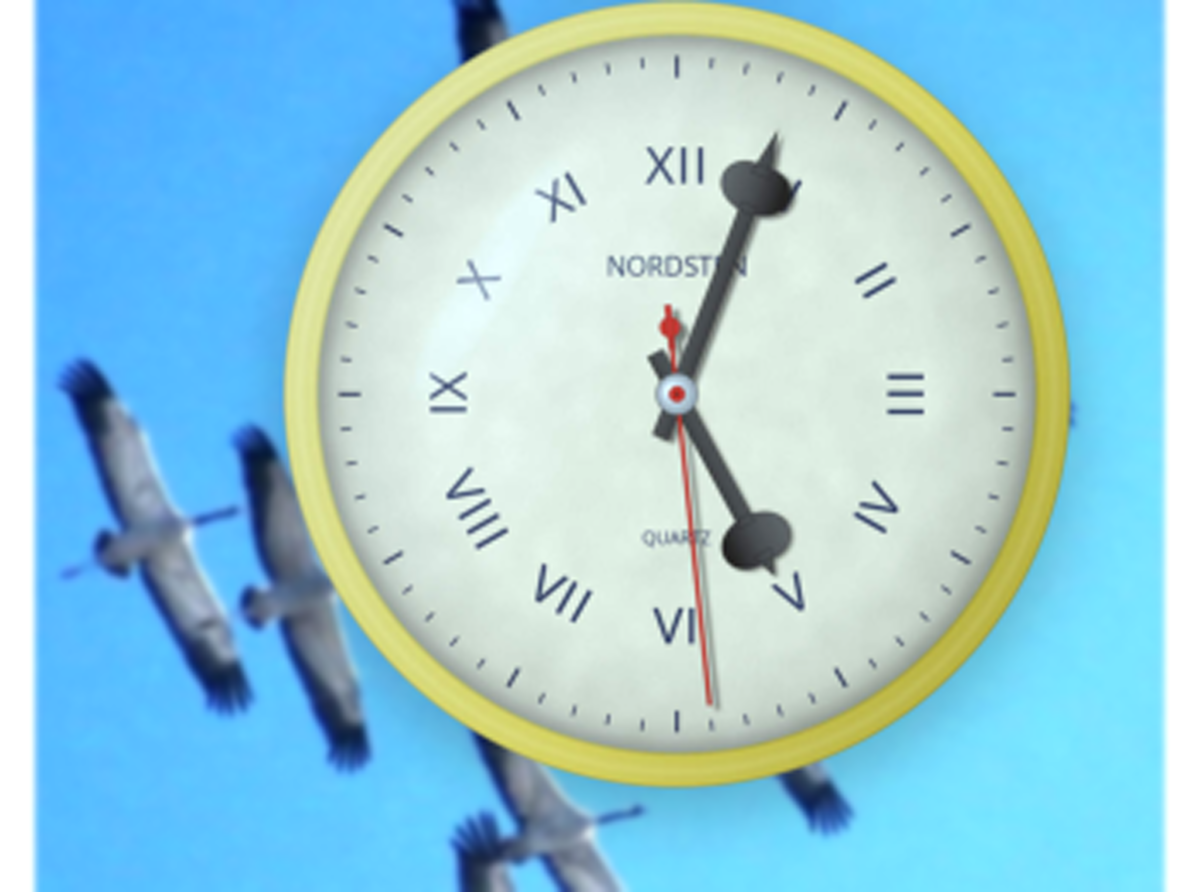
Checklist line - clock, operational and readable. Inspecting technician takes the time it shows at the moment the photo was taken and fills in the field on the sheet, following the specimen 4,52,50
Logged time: 5,03,29
